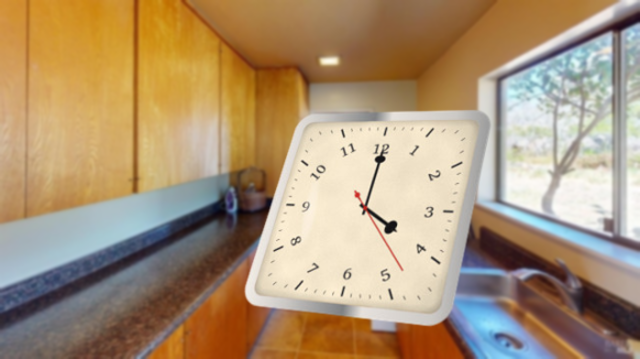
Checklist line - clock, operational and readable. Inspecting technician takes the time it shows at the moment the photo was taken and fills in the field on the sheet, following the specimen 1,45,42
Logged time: 4,00,23
